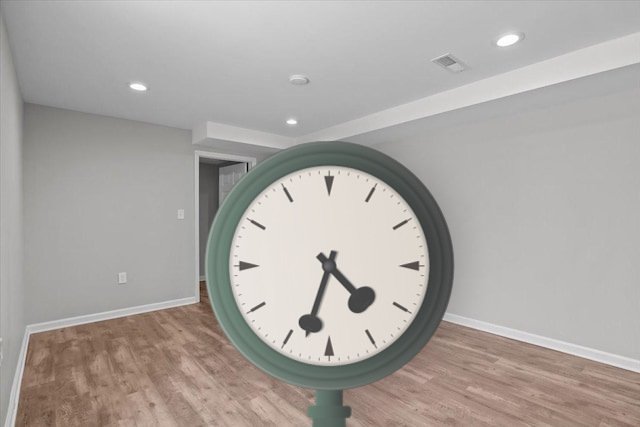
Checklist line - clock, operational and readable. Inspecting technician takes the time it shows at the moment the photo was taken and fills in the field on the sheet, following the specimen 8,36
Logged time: 4,33
